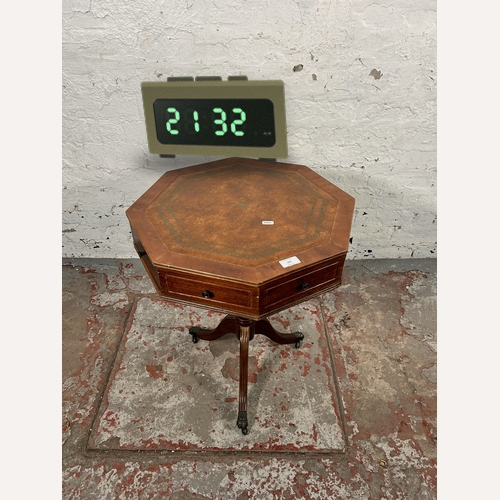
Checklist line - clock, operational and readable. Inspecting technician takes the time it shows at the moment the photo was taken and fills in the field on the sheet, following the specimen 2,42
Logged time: 21,32
